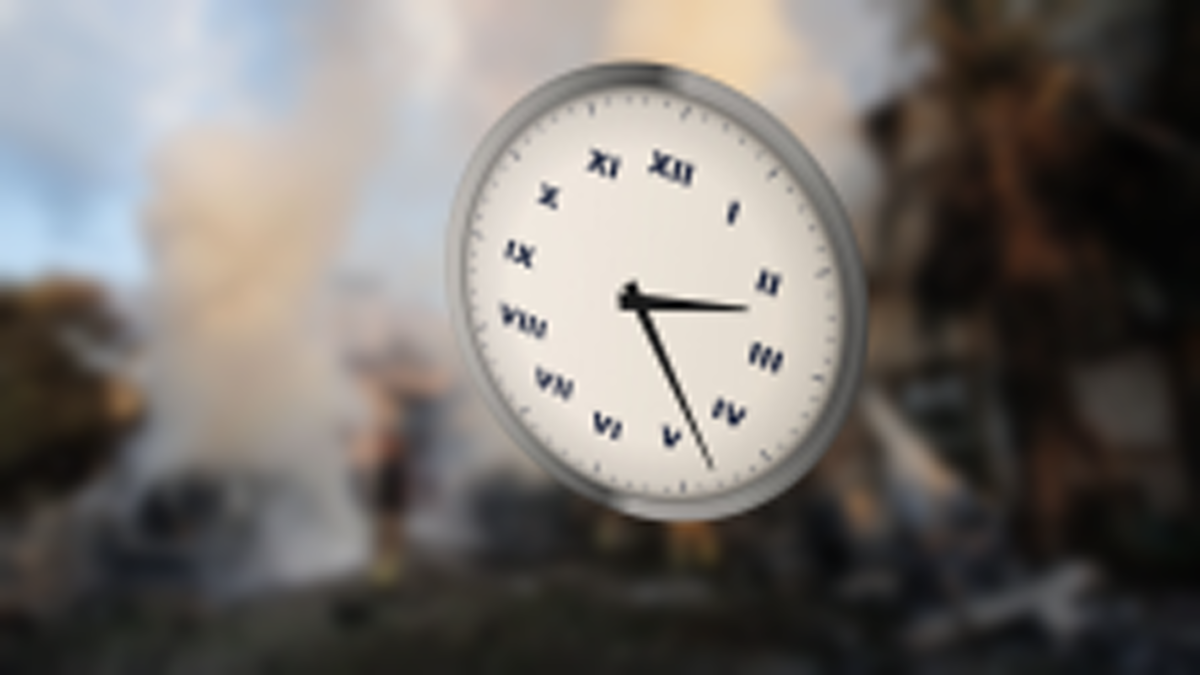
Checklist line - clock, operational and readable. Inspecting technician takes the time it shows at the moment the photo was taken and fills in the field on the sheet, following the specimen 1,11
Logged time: 2,23
